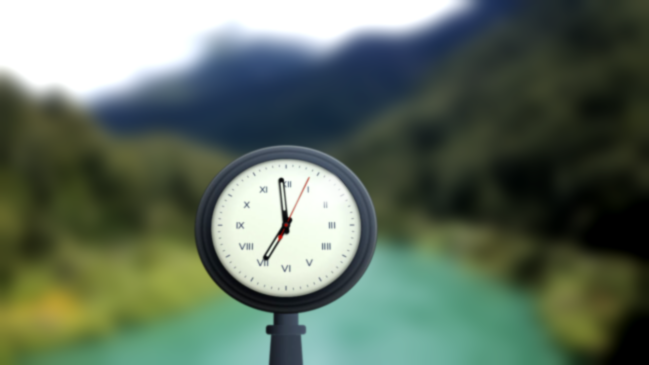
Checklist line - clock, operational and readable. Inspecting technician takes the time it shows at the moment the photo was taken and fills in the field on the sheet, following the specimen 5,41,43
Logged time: 6,59,04
